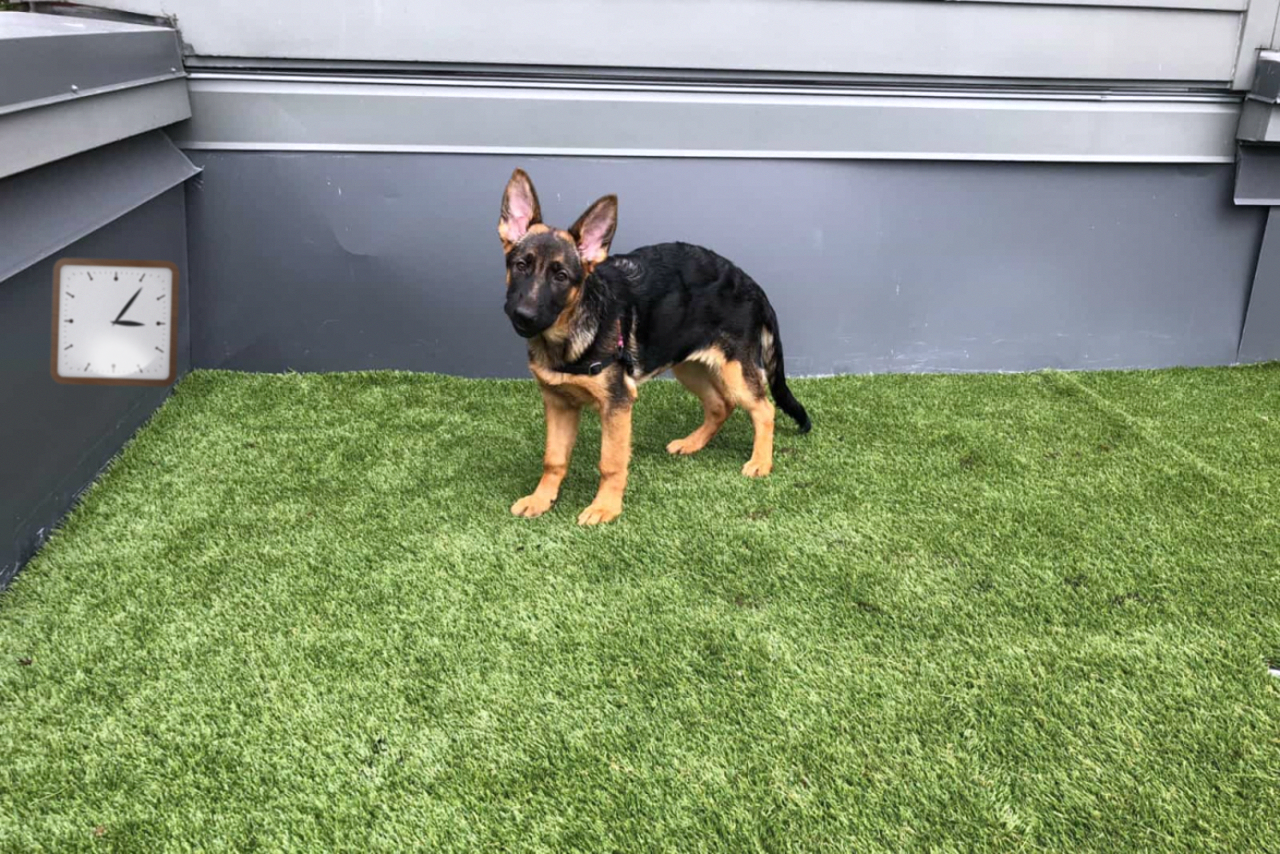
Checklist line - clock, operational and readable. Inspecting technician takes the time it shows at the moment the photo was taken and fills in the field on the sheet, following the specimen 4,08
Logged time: 3,06
